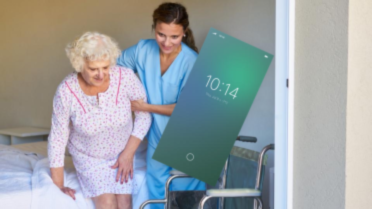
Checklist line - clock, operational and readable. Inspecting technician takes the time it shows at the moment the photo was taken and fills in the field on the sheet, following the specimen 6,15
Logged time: 10,14
